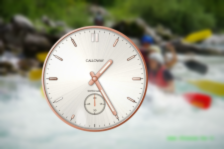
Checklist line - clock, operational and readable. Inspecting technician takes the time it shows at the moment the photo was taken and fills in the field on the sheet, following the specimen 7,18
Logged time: 1,25
